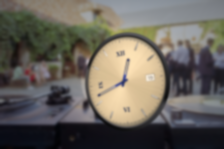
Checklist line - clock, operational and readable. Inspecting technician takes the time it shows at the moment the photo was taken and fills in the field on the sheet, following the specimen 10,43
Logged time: 12,42
